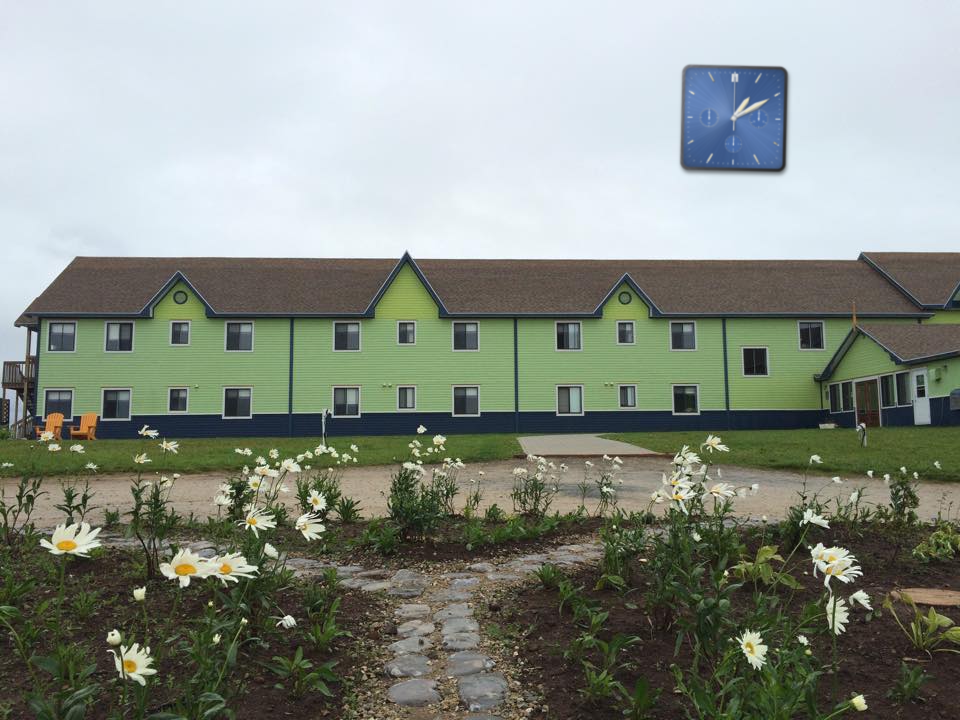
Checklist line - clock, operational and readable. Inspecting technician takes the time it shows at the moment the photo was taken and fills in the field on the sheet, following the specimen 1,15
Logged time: 1,10
